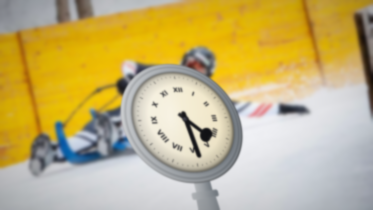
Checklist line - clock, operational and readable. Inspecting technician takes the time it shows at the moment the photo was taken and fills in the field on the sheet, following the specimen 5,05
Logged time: 4,29
